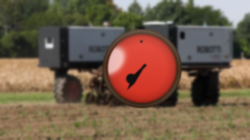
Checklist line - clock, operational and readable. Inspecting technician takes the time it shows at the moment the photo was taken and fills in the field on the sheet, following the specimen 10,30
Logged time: 7,36
